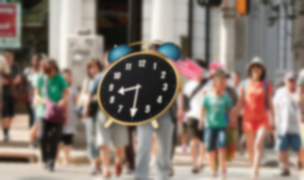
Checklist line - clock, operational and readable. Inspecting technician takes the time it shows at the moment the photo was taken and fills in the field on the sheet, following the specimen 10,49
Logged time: 8,30
